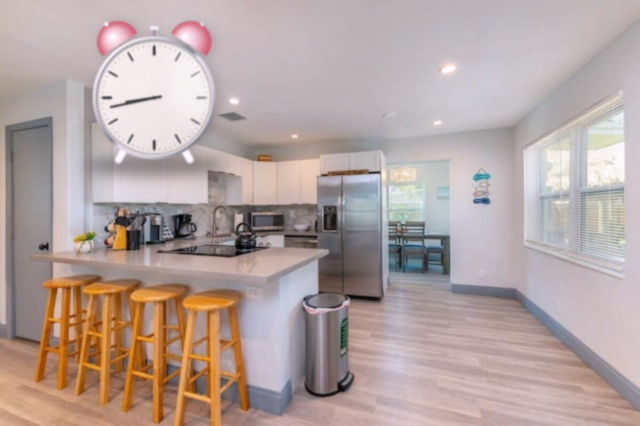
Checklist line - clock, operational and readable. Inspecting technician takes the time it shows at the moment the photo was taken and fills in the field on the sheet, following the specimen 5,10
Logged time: 8,43
